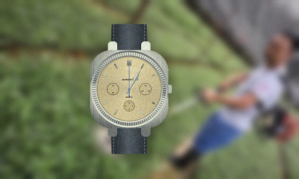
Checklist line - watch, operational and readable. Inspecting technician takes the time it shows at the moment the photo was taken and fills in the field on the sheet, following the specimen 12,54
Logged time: 1,05
